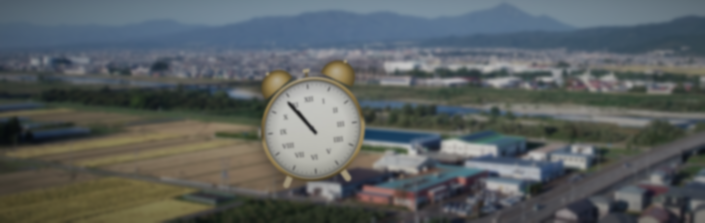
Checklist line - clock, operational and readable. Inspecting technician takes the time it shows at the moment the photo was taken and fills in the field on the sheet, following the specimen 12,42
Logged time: 10,54
